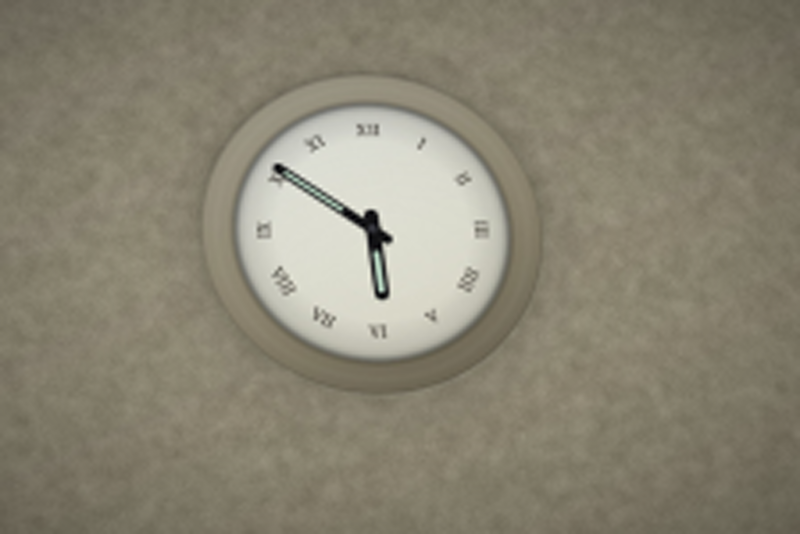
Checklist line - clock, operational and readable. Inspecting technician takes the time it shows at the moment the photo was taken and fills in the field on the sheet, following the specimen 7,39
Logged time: 5,51
